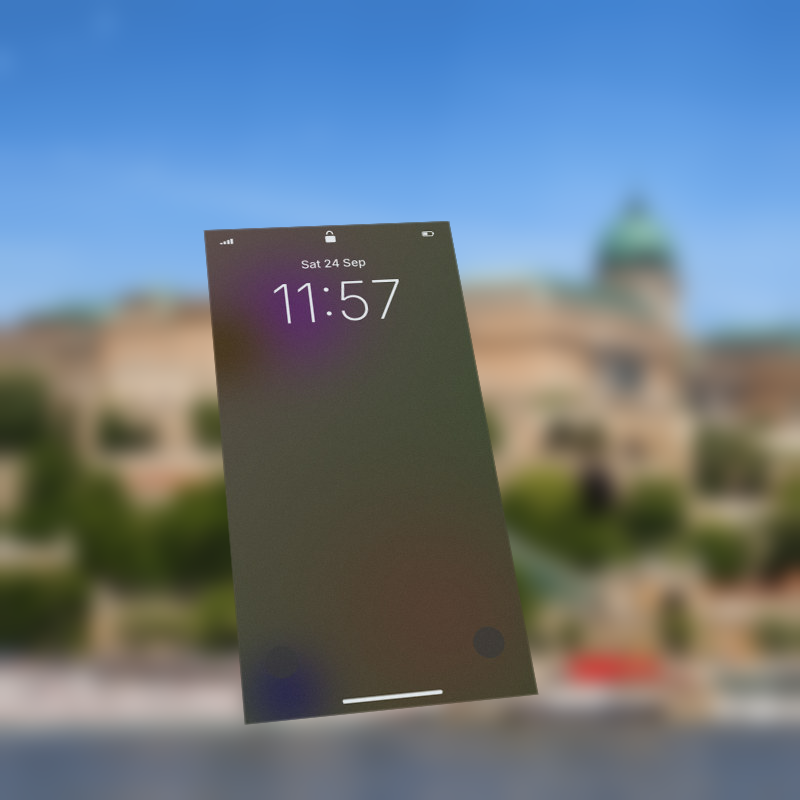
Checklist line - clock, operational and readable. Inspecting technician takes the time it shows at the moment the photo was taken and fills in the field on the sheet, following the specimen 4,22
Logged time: 11,57
